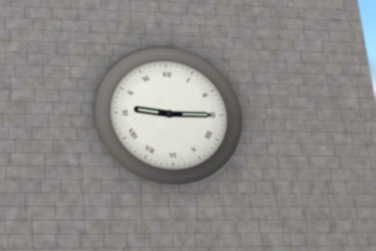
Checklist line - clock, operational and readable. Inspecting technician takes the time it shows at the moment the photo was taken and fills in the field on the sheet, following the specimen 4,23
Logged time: 9,15
